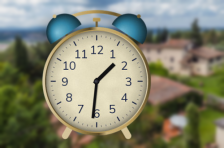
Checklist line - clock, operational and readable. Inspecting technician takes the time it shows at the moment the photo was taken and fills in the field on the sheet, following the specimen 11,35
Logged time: 1,31
